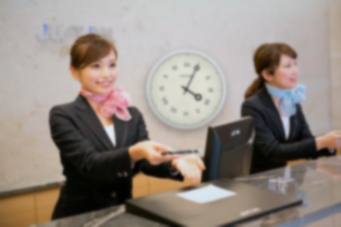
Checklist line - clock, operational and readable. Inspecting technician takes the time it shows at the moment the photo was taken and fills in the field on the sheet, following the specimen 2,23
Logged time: 4,04
